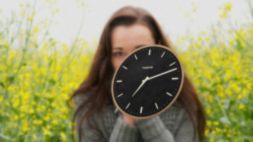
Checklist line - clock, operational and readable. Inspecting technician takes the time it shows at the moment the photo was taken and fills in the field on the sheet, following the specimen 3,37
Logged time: 7,12
